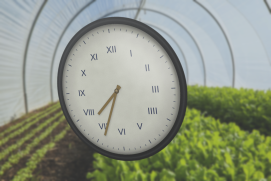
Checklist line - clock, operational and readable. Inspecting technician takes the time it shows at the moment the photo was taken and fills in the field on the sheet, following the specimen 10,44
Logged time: 7,34
